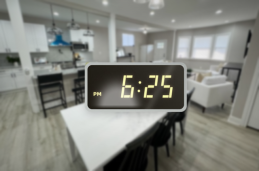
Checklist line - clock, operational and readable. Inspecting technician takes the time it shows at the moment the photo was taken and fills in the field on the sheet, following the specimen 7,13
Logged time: 6,25
